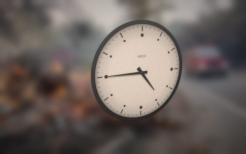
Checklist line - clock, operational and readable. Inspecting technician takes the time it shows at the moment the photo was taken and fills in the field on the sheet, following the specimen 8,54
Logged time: 4,45
